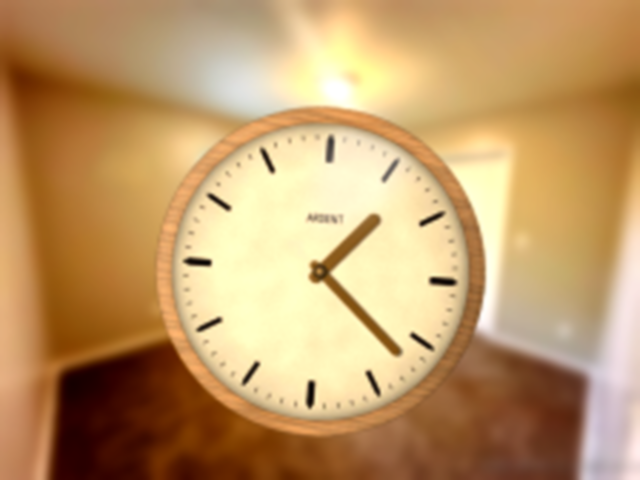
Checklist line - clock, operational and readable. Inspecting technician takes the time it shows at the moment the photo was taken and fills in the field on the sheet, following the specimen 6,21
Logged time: 1,22
